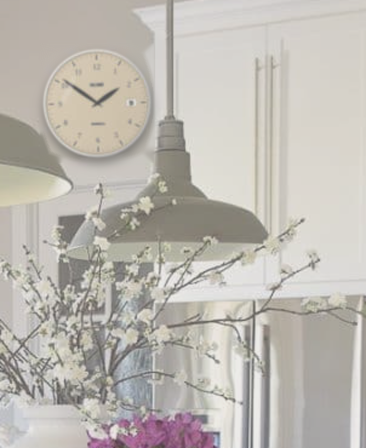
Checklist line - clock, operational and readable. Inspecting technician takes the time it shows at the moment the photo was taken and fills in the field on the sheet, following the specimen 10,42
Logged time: 1,51
